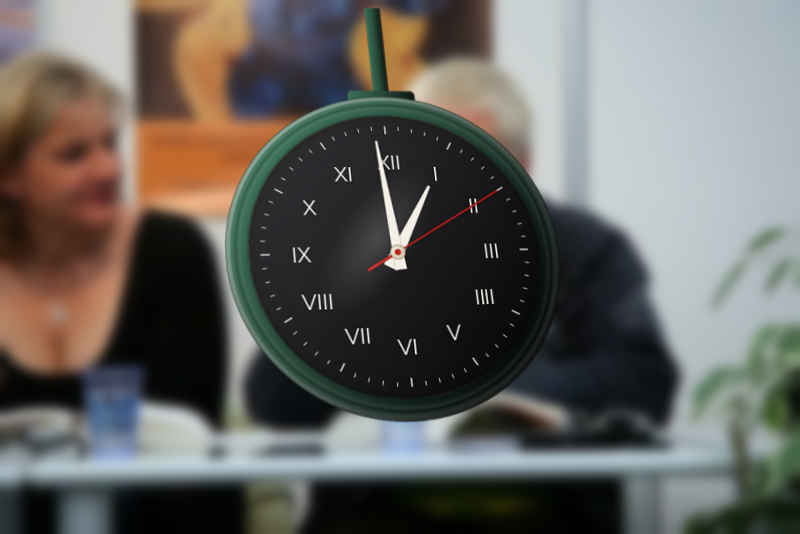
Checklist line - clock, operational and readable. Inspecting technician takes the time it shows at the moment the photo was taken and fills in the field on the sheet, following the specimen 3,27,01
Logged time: 12,59,10
